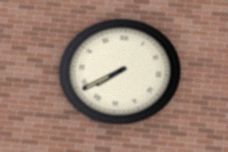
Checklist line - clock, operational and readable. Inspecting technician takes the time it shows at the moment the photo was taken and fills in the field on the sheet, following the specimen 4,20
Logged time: 7,39
